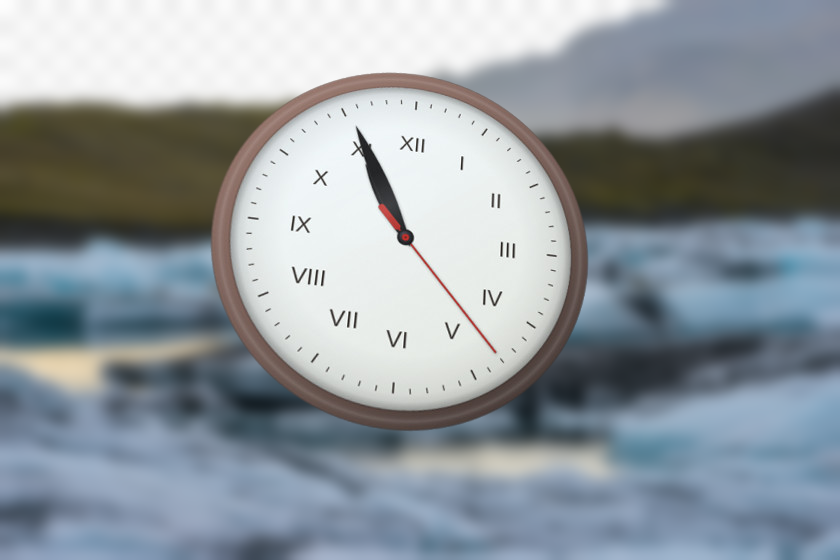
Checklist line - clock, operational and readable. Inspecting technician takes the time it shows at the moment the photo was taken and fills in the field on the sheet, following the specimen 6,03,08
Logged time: 10,55,23
